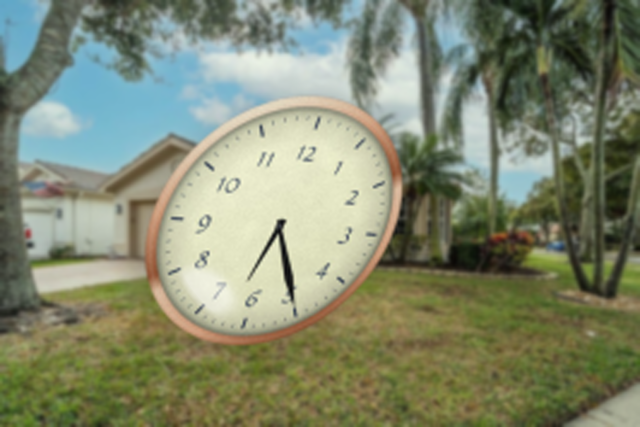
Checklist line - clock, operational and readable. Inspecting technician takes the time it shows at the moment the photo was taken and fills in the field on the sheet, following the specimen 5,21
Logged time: 6,25
